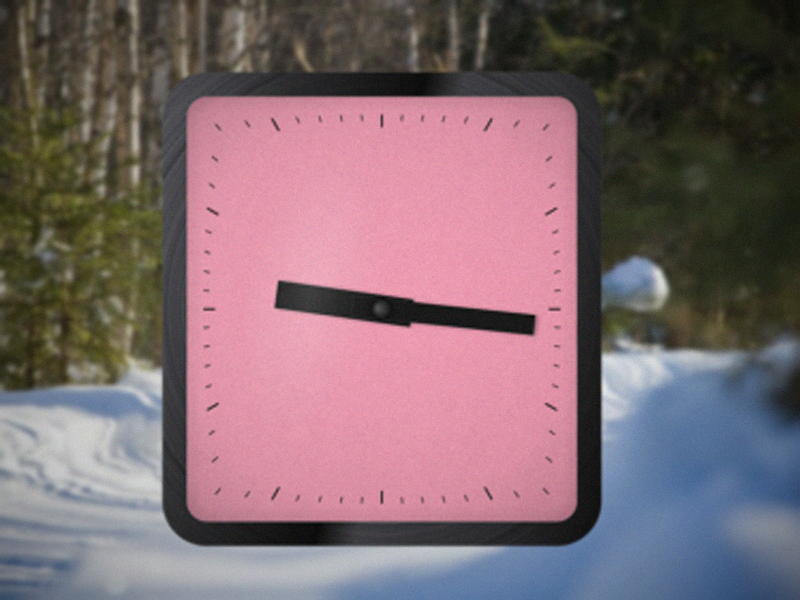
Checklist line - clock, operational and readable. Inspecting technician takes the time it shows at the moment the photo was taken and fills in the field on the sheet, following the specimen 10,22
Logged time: 9,16
